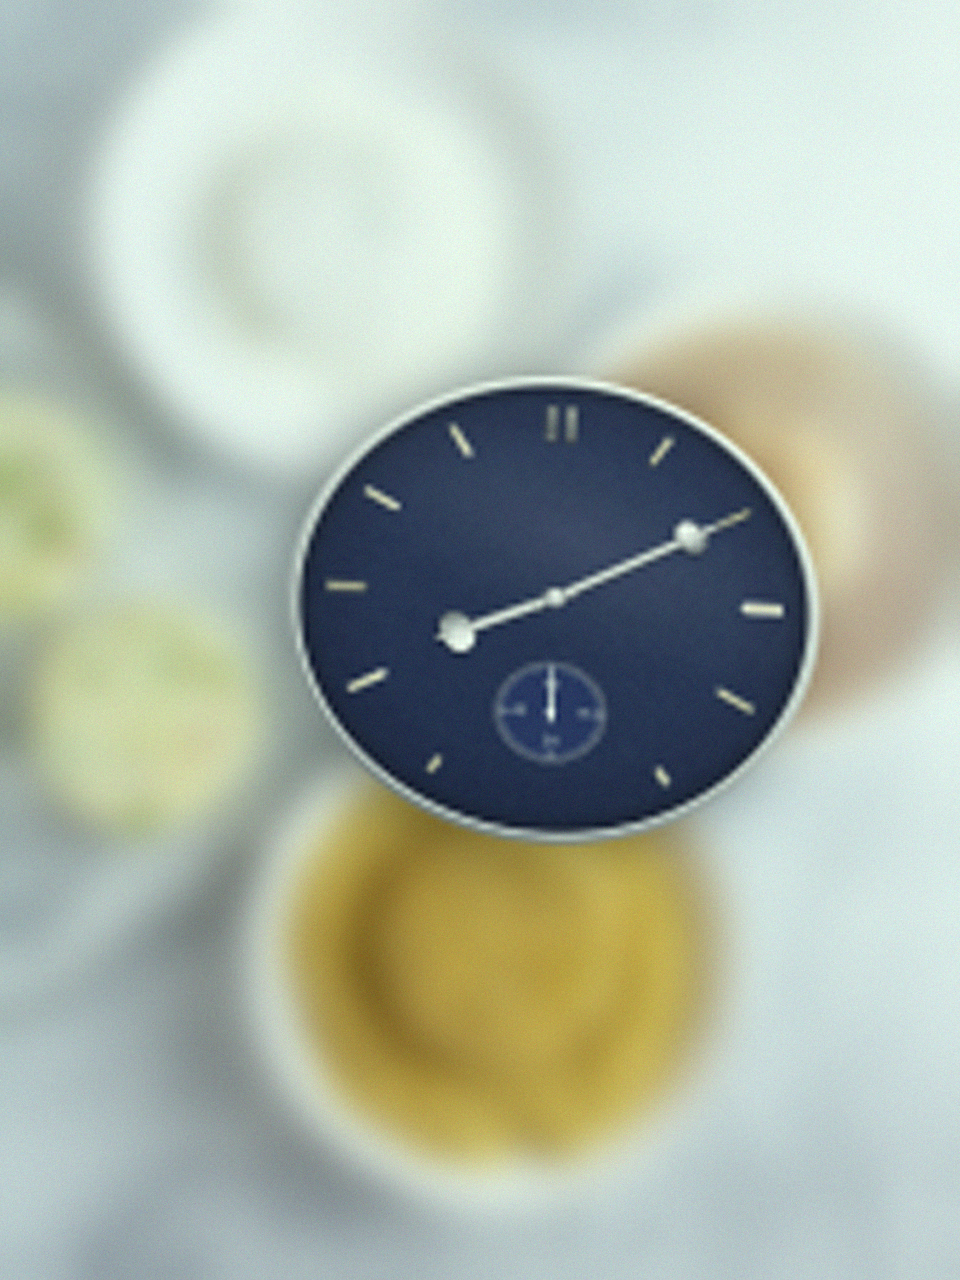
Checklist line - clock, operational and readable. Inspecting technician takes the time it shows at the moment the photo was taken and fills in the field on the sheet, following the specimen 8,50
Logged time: 8,10
